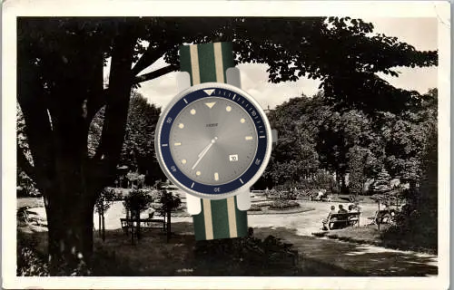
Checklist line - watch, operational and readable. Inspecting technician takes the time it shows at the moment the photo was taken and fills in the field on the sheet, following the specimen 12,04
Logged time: 7,37
